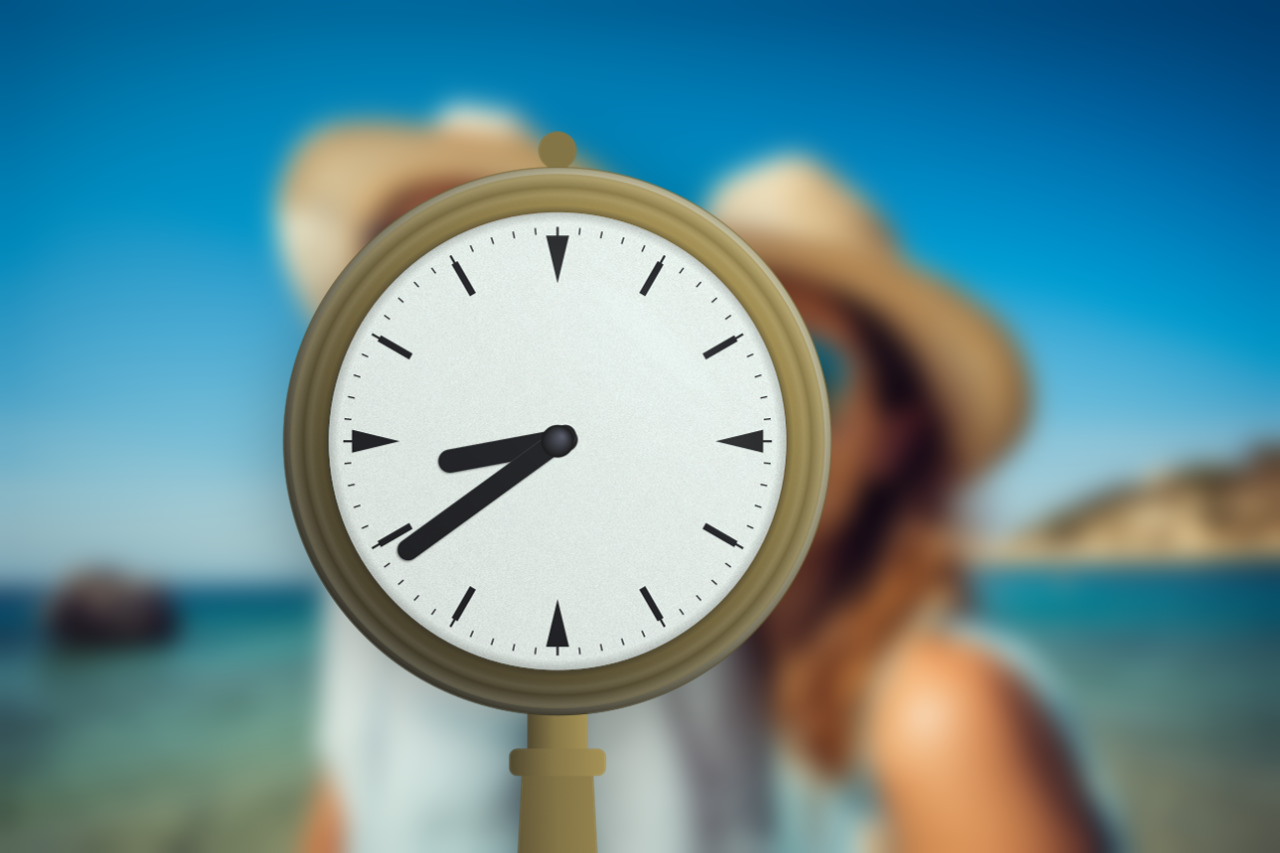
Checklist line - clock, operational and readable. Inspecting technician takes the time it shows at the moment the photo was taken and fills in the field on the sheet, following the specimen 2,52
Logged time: 8,39
